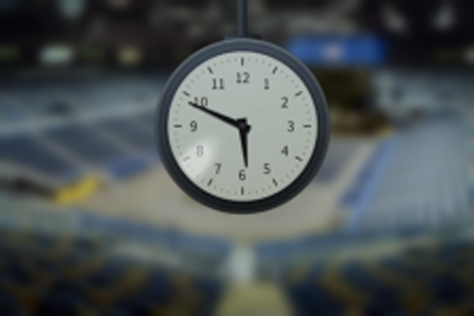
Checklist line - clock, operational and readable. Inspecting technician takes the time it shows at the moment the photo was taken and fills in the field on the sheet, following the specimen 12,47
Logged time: 5,49
